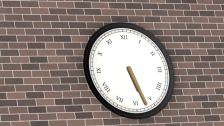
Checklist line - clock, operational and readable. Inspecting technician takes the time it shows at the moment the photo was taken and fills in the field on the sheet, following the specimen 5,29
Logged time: 5,27
